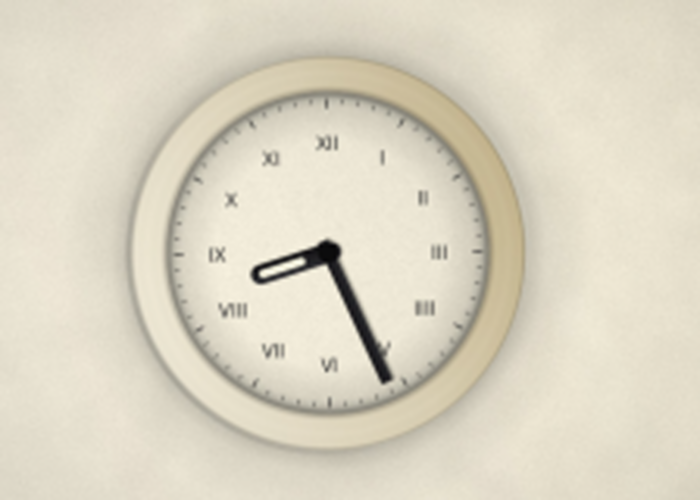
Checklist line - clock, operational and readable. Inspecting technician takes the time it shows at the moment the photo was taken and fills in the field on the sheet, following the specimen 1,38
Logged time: 8,26
